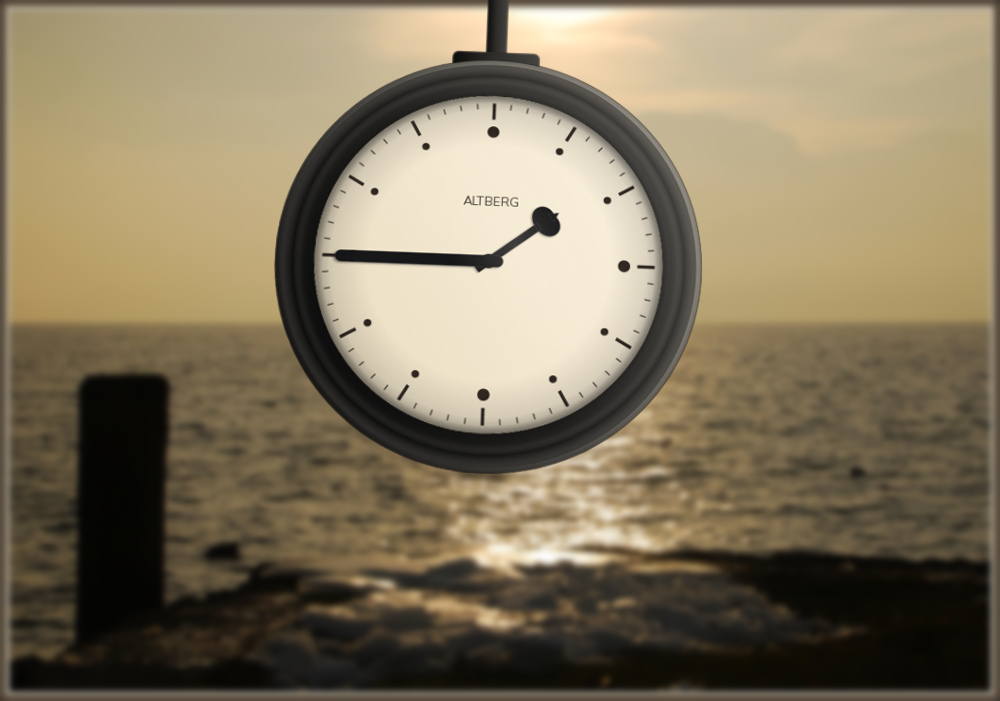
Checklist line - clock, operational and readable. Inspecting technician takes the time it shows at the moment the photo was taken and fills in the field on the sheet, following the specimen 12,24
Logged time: 1,45
